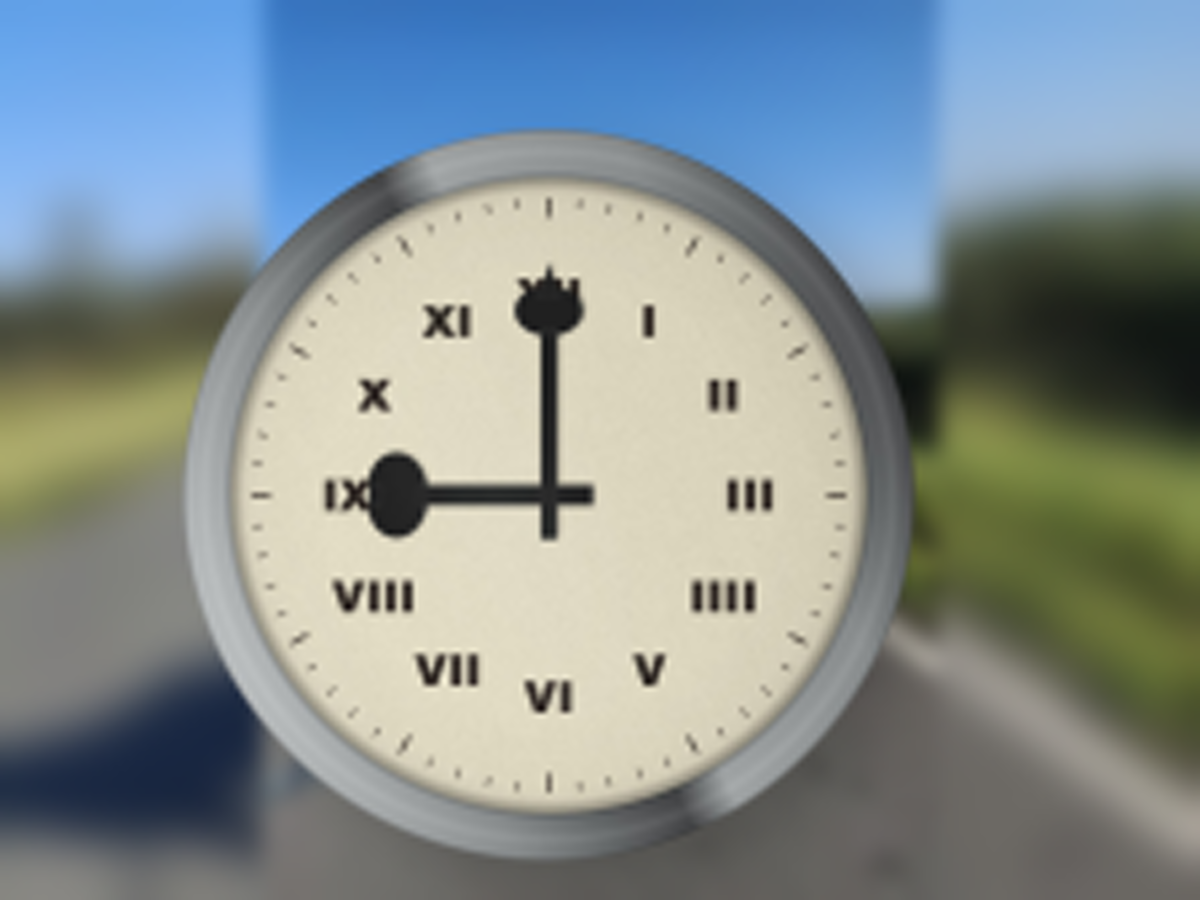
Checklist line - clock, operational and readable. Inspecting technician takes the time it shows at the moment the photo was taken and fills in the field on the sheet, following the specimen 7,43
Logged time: 9,00
